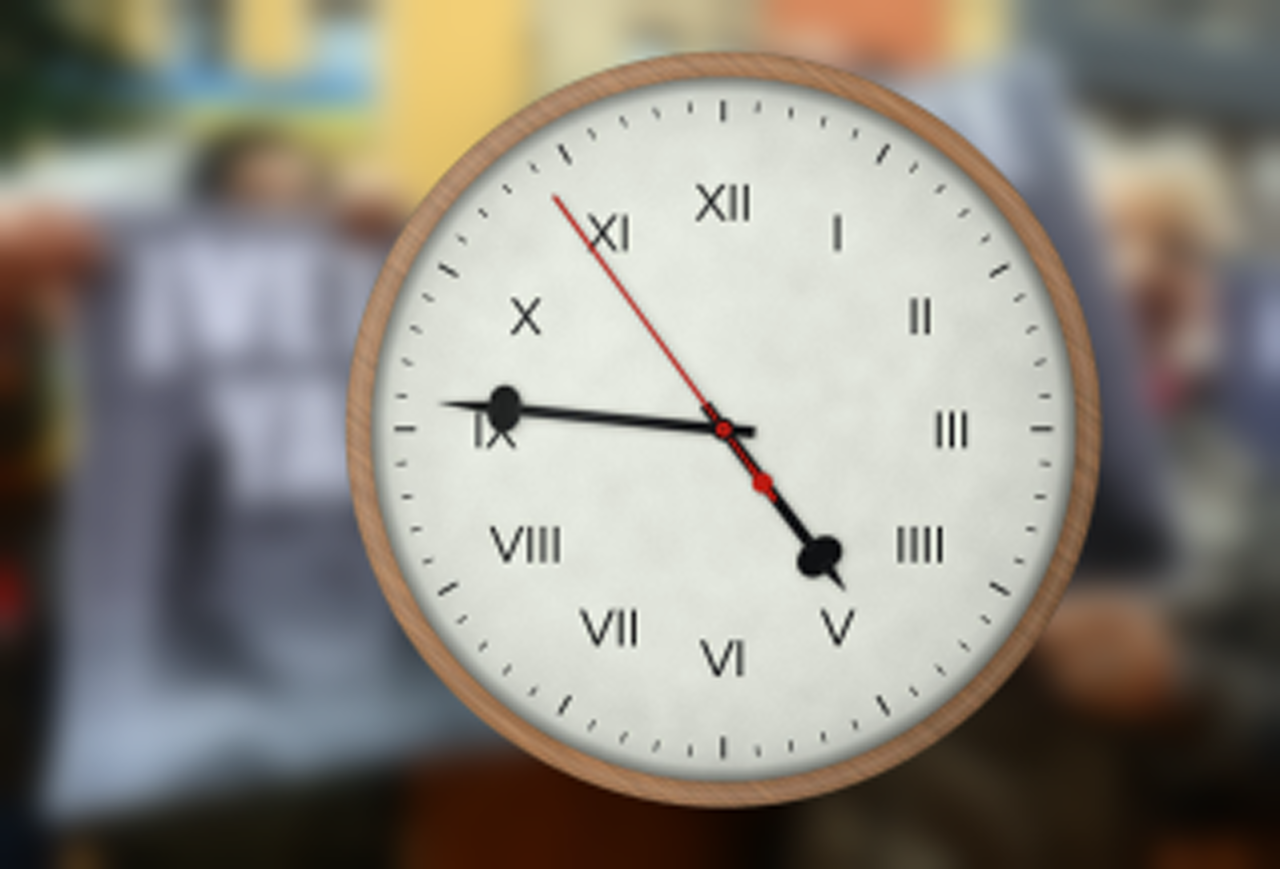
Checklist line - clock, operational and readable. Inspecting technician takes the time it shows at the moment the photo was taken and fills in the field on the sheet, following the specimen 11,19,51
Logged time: 4,45,54
